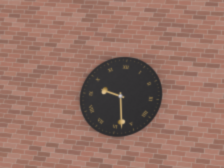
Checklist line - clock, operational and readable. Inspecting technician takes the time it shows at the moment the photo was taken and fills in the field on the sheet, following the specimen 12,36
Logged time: 9,28
